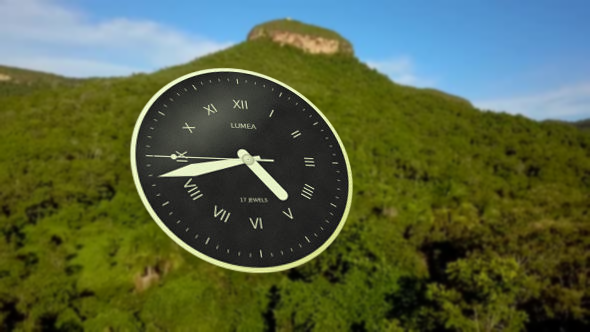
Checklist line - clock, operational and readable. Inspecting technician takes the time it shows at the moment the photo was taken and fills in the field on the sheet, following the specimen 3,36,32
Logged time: 4,42,45
